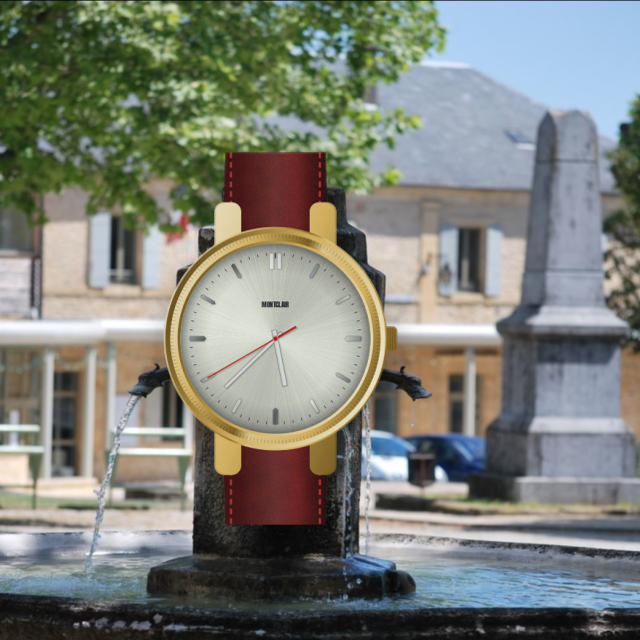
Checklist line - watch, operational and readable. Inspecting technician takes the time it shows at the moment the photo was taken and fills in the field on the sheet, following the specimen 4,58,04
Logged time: 5,37,40
